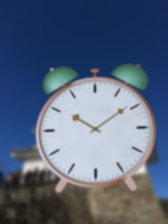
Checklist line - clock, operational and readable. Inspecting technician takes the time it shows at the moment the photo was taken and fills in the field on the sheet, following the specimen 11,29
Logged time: 10,09
